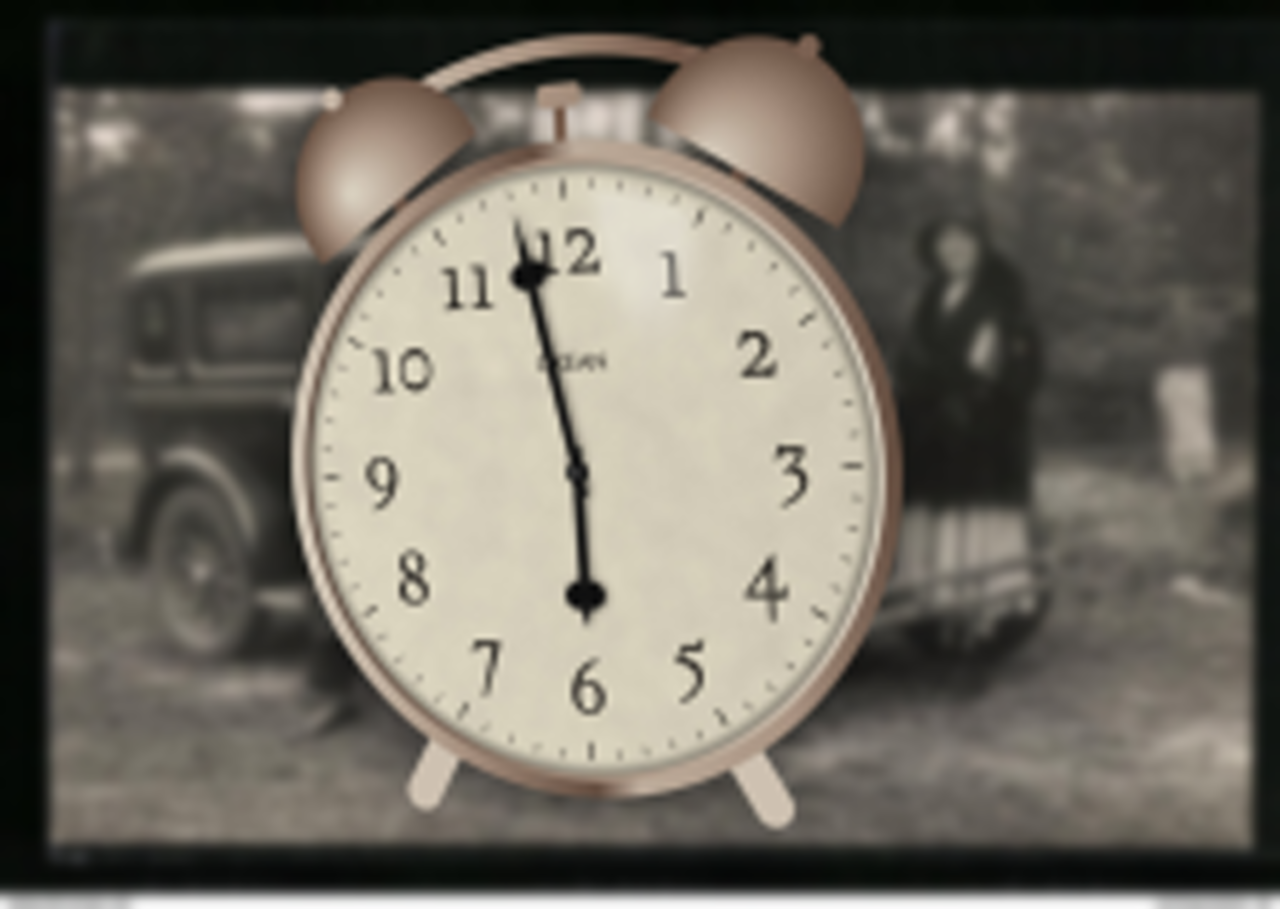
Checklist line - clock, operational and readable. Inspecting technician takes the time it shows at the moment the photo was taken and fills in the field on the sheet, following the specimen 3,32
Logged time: 5,58
